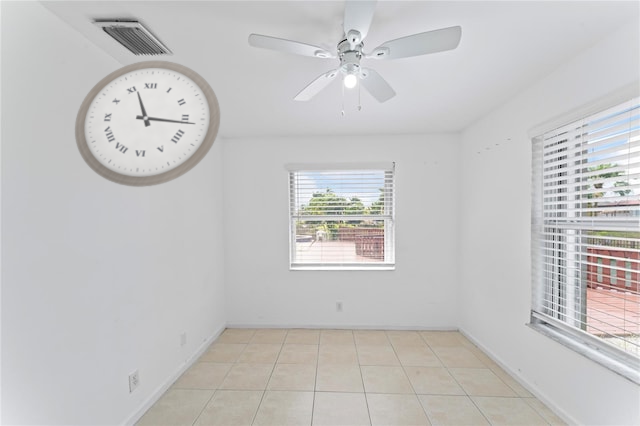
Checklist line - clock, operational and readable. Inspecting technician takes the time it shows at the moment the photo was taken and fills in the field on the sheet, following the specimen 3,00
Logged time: 11,16
